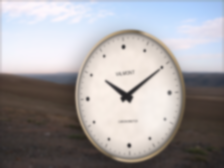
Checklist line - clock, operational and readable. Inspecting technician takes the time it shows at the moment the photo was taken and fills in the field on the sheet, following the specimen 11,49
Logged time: 10,10
